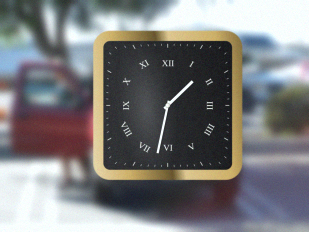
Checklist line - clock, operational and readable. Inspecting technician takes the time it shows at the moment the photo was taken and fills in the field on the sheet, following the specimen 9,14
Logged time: 1,32
